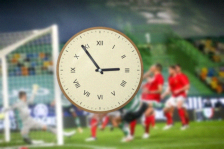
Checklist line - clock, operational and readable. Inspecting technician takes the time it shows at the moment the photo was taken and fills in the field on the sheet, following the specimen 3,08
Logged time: 2,54
